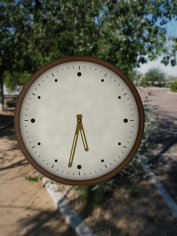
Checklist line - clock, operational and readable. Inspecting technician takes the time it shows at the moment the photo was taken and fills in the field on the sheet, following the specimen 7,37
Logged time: 5,32
